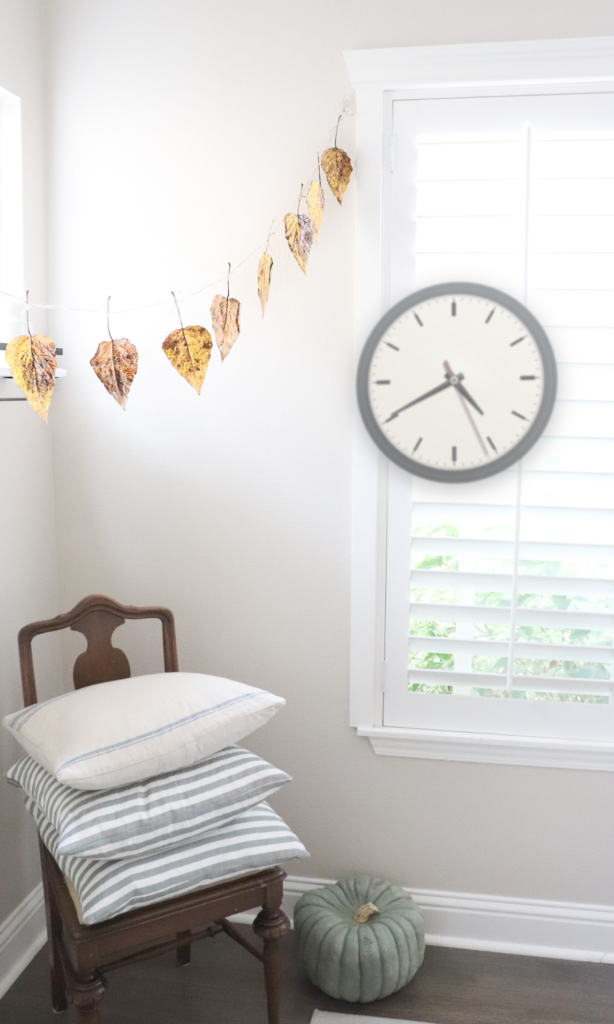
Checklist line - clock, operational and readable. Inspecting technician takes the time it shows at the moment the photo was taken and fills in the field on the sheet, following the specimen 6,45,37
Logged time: 4,40,26
